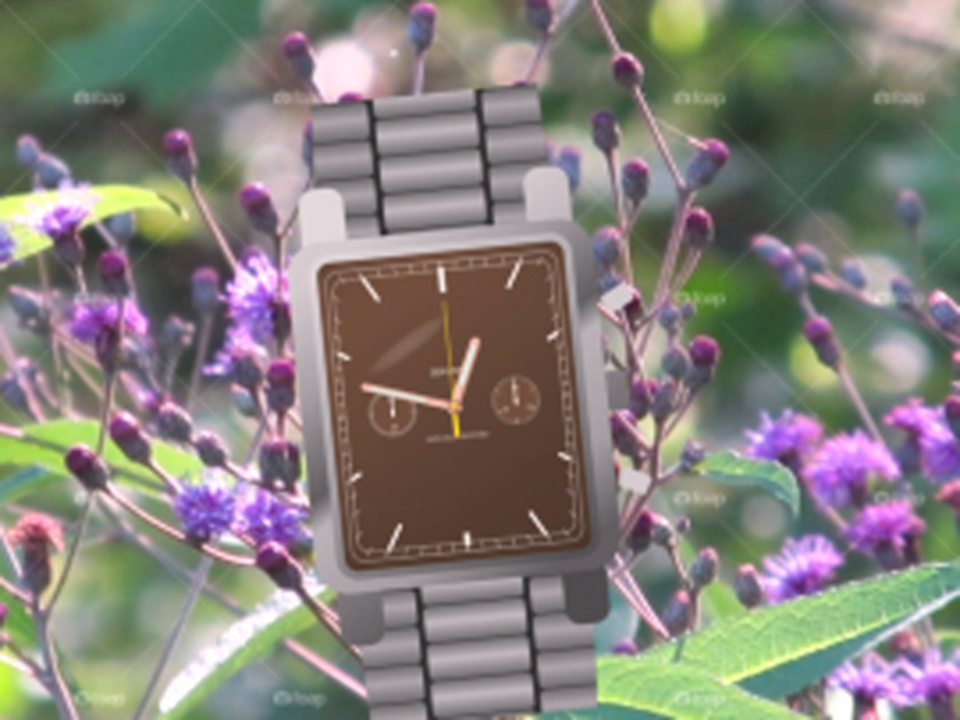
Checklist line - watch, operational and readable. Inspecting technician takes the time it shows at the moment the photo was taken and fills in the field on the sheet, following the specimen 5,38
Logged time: 12,48
